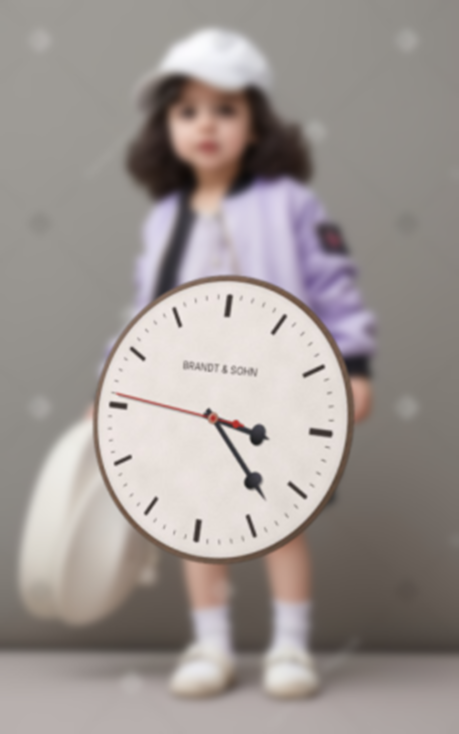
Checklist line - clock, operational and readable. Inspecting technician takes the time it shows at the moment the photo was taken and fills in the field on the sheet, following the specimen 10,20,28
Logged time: 3,22,46
